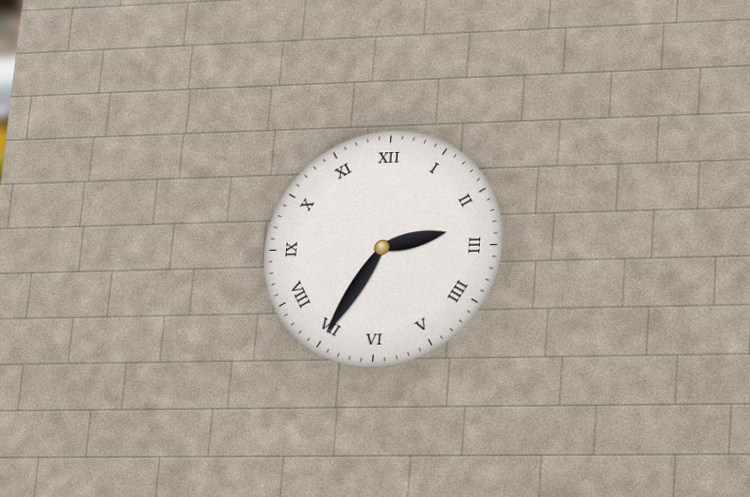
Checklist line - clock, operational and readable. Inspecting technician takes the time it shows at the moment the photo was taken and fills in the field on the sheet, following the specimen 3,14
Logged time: 2,35
